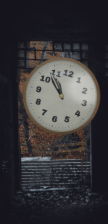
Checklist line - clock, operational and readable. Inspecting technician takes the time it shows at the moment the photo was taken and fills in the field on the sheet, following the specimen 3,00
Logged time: 10,53
